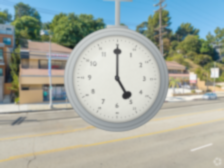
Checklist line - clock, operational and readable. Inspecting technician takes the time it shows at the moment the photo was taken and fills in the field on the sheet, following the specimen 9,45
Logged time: 5,00
